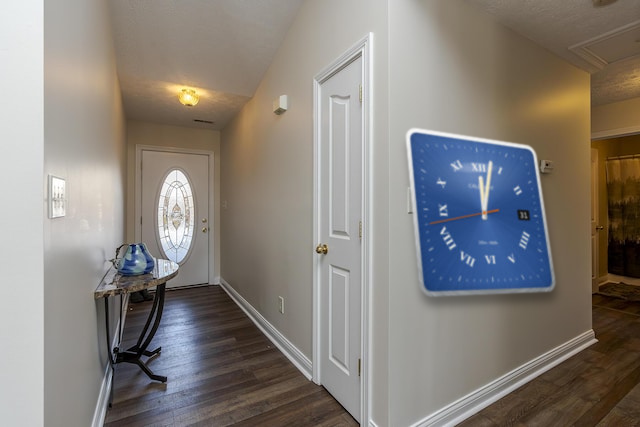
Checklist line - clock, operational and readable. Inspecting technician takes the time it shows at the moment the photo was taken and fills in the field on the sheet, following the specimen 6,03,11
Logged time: 12,02,43
